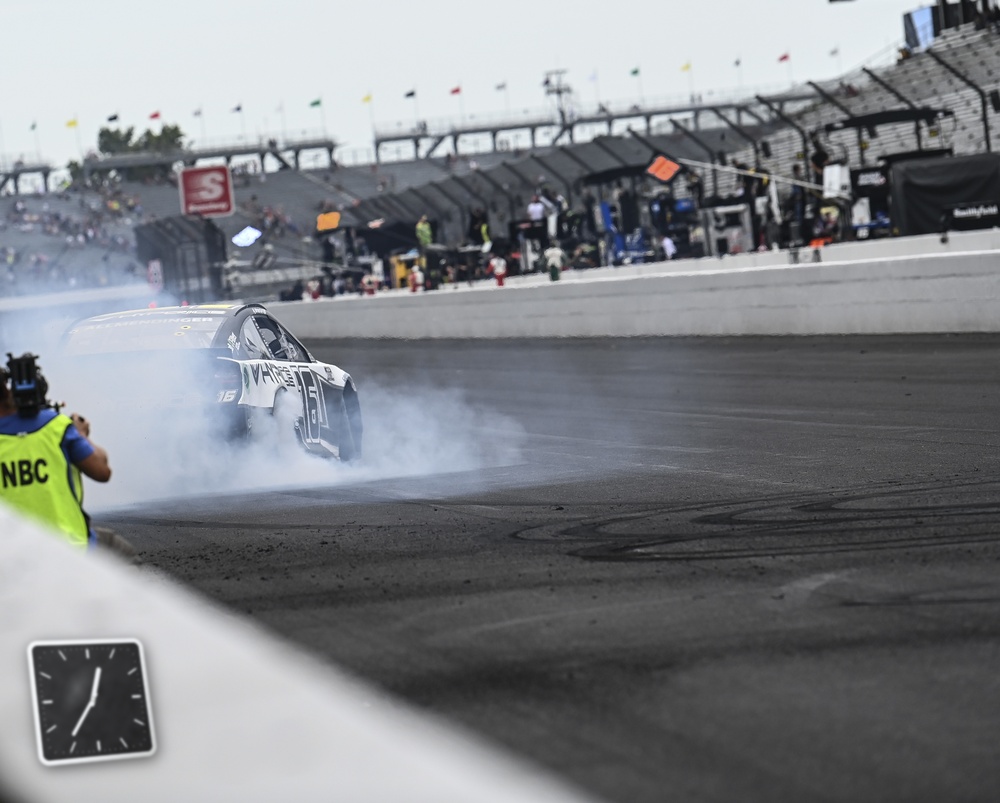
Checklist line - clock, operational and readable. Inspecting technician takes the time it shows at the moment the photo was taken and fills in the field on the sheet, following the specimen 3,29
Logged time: 12,36
